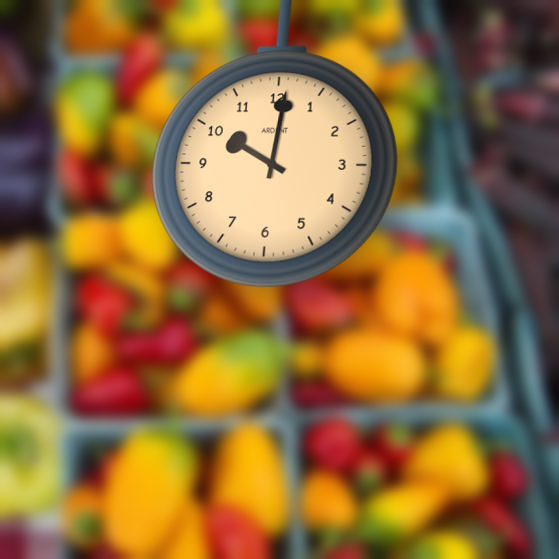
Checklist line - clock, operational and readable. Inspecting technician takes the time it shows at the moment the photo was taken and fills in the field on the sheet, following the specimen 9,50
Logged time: 10,01
